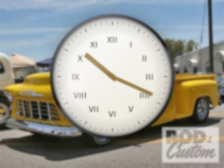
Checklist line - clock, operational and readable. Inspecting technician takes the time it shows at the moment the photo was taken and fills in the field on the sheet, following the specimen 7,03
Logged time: 10,19
